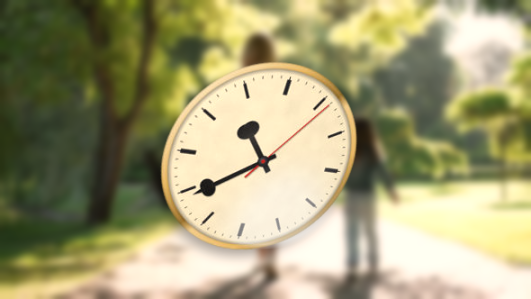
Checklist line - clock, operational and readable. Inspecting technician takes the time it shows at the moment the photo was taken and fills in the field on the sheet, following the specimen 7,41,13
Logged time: 10,39,06
